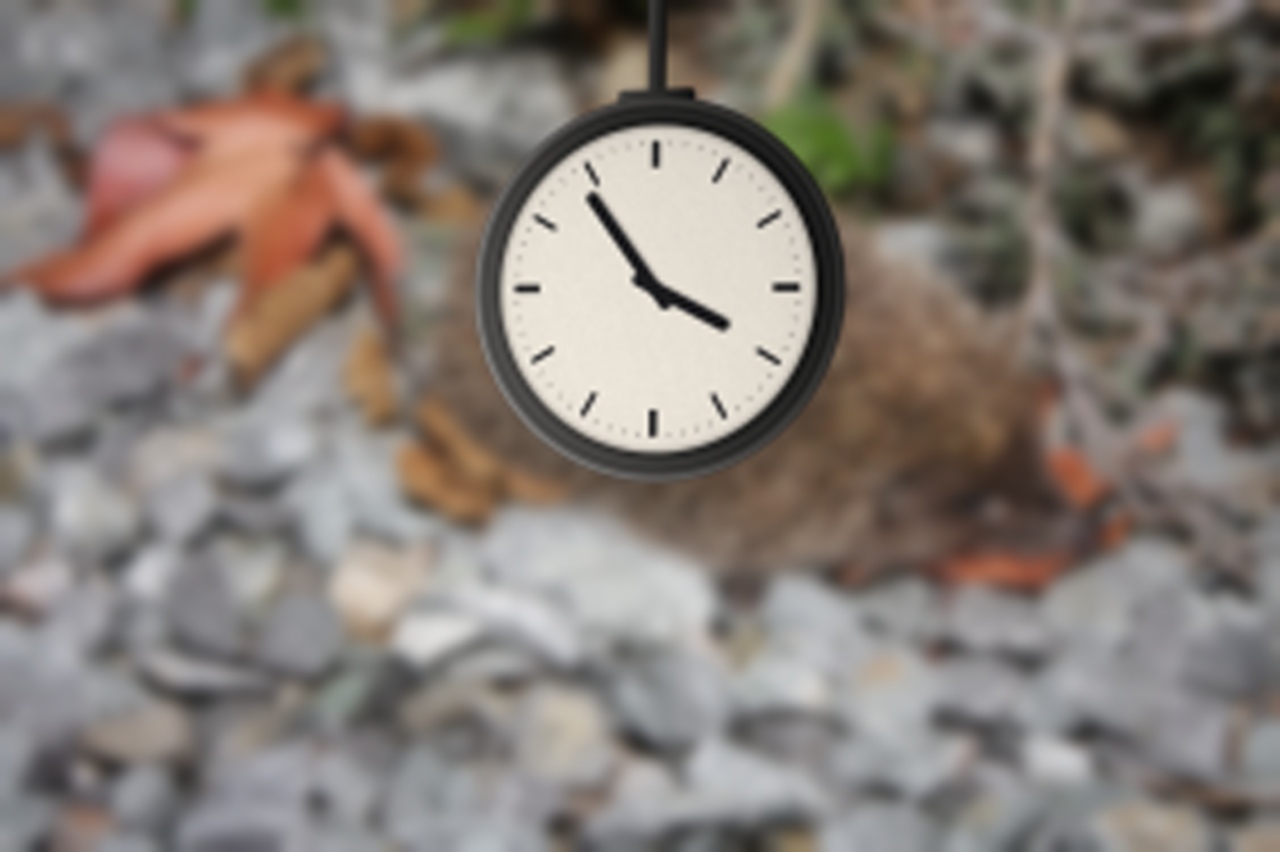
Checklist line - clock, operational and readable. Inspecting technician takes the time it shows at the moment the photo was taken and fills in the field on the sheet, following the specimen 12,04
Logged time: 3,54
